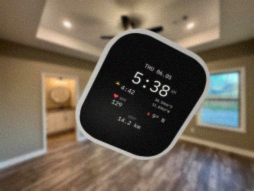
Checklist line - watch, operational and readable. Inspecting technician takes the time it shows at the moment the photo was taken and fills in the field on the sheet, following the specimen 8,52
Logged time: 5,38
